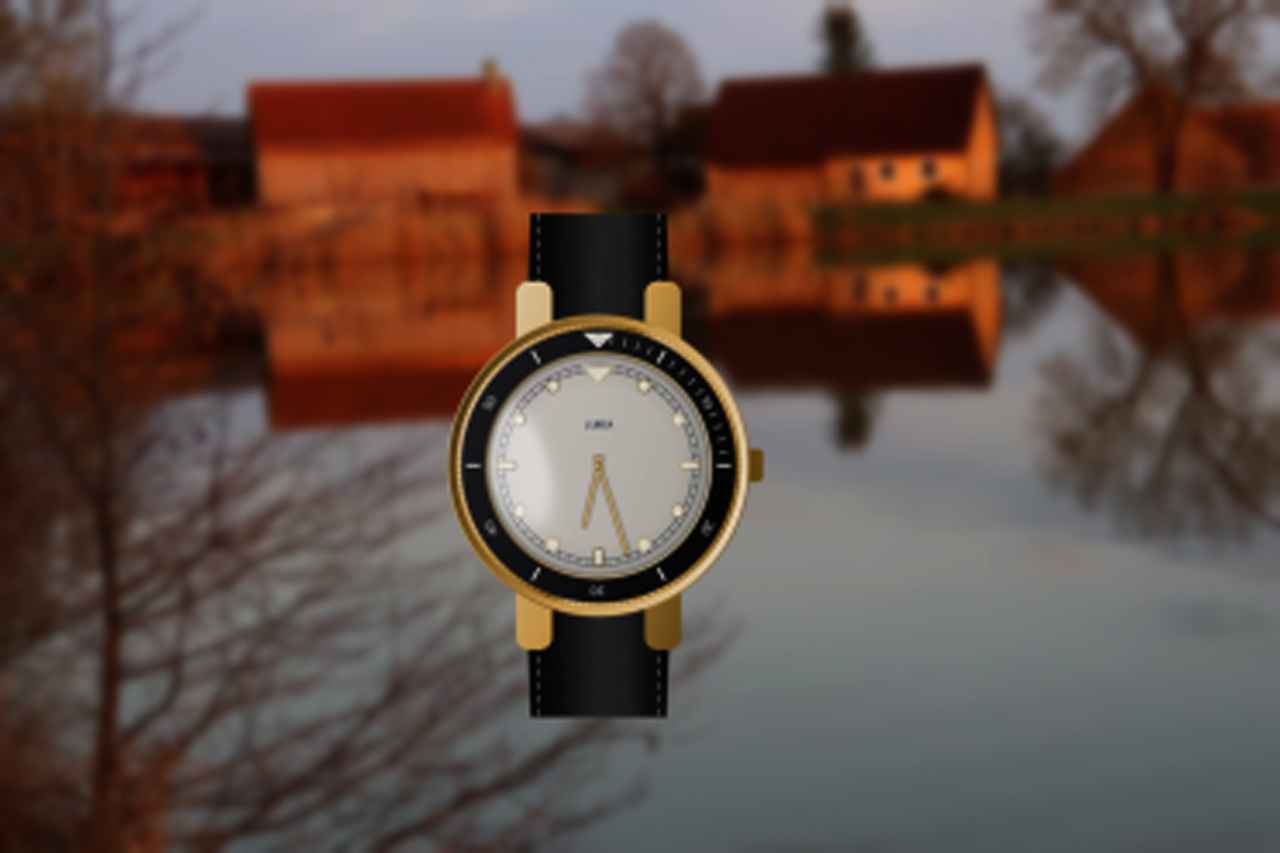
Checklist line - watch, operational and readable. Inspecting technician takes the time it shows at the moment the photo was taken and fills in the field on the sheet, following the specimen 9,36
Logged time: 6,27
